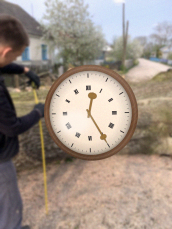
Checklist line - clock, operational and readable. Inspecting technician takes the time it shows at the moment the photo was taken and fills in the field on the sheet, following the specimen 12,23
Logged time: 12,25
